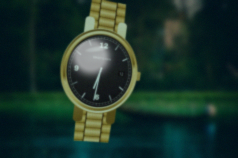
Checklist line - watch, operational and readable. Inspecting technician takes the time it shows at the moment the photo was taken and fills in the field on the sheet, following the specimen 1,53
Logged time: 6,31
